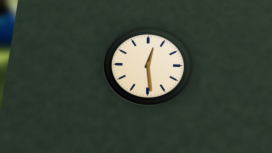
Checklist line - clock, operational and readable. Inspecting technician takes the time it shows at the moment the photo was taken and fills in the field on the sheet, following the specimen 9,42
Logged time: 12,29
